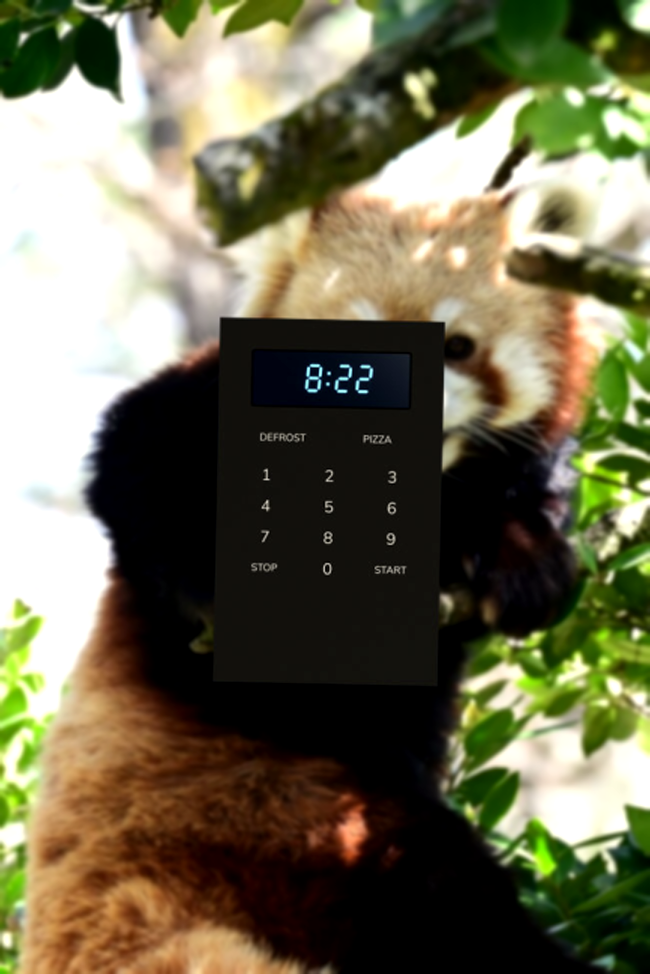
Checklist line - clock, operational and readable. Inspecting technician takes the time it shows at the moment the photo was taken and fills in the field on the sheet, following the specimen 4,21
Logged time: 8,22
